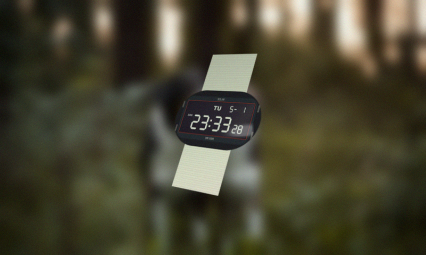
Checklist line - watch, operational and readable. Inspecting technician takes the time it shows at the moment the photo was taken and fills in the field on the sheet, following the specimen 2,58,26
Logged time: 23,33,28
